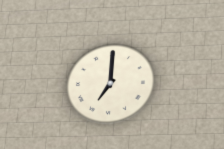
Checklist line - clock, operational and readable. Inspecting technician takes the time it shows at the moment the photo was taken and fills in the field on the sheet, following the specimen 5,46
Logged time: 7,00
